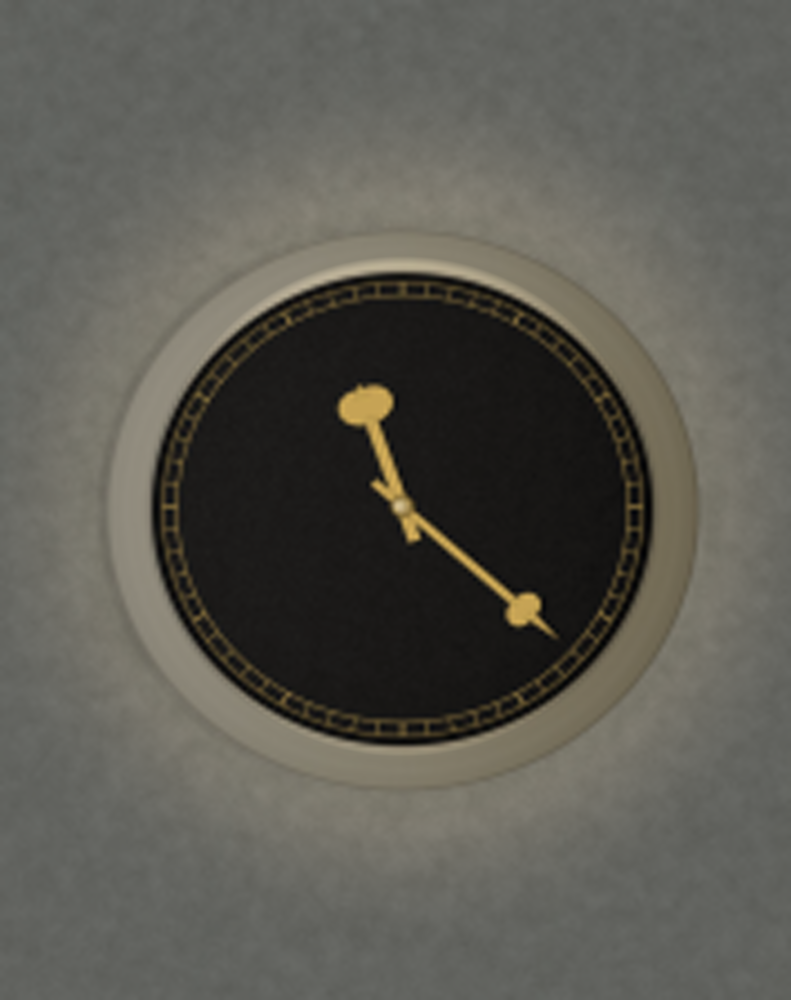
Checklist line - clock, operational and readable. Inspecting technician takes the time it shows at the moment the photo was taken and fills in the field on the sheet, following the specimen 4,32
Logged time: 11,22
